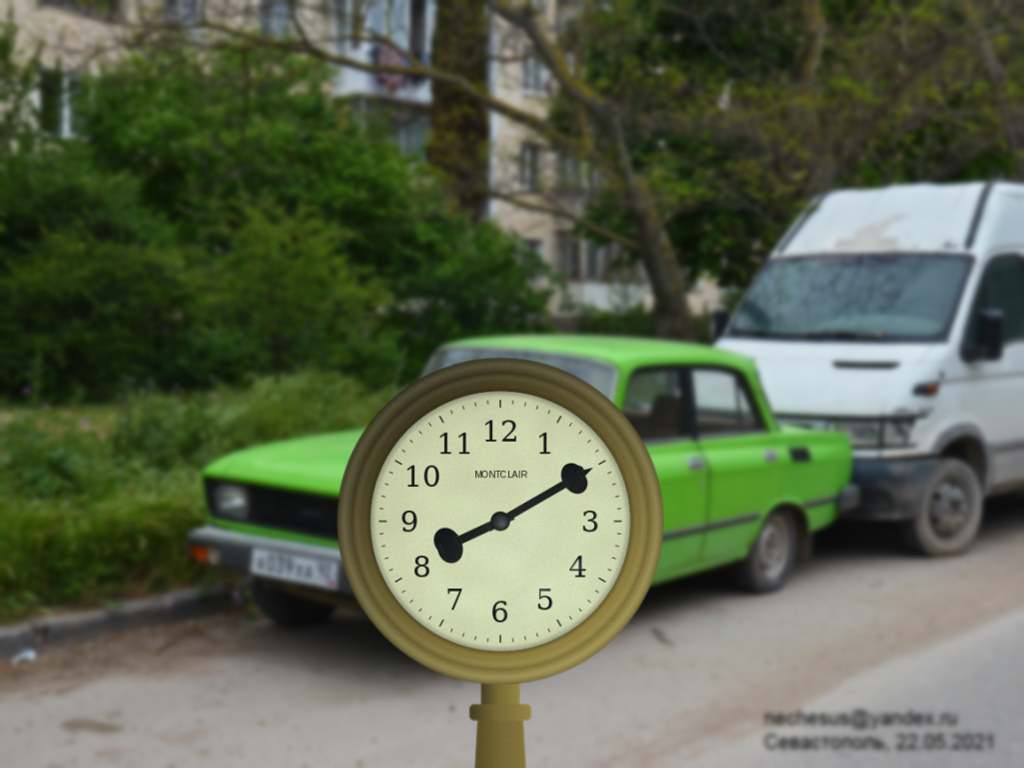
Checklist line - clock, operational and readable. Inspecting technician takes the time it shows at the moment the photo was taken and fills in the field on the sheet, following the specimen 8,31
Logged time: 8,10
